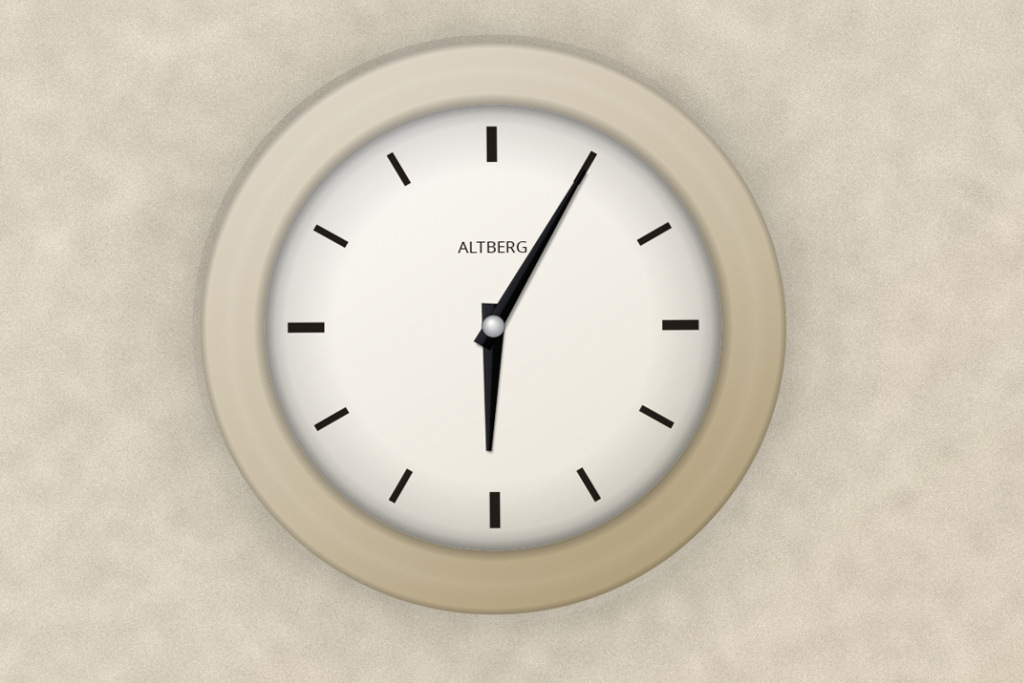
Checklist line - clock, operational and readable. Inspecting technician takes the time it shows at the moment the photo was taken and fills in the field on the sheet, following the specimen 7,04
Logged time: 6,05
